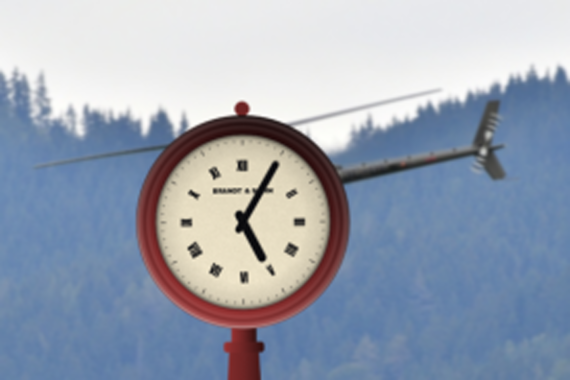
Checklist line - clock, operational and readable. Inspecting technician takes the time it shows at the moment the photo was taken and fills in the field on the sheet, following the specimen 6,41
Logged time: 5,05
